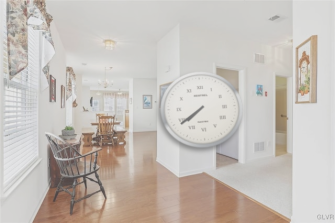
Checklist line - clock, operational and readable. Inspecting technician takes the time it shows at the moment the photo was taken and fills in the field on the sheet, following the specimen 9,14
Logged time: 7,39
